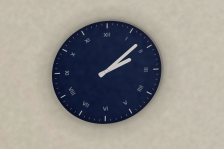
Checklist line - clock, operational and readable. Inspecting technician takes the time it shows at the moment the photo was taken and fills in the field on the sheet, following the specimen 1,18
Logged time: 2,08
